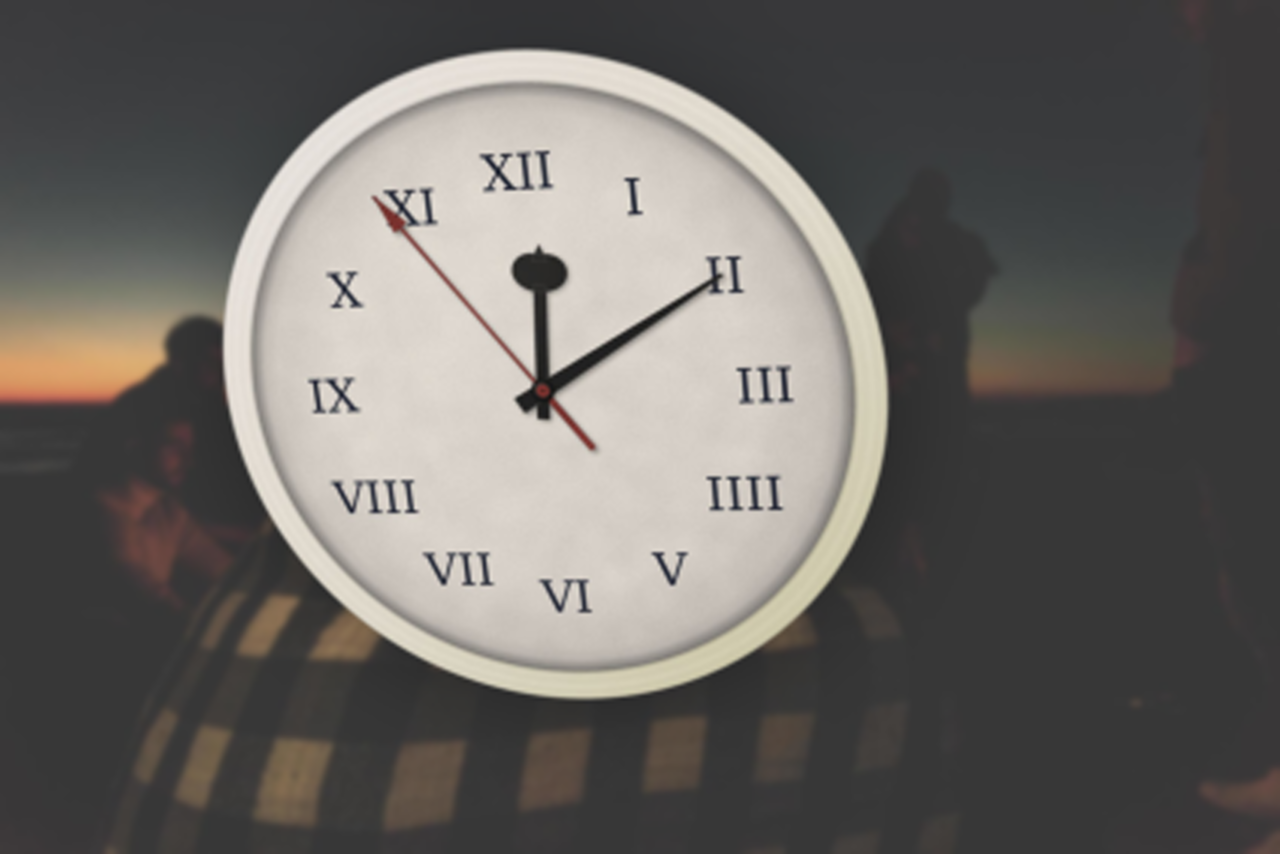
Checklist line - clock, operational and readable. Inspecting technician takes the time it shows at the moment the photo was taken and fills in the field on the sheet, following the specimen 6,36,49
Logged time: 12,09,54
